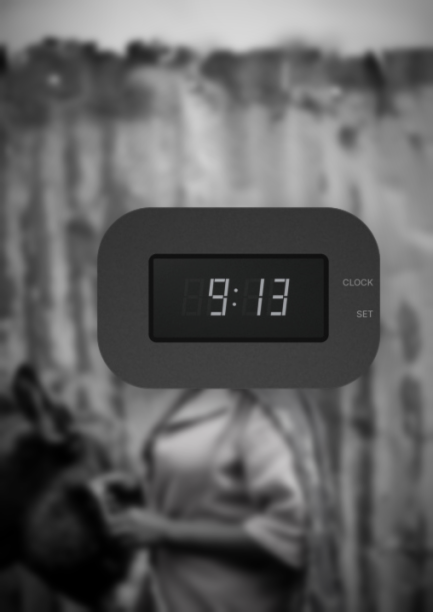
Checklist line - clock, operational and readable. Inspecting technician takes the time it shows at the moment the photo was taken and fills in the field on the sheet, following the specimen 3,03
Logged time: 9,13
